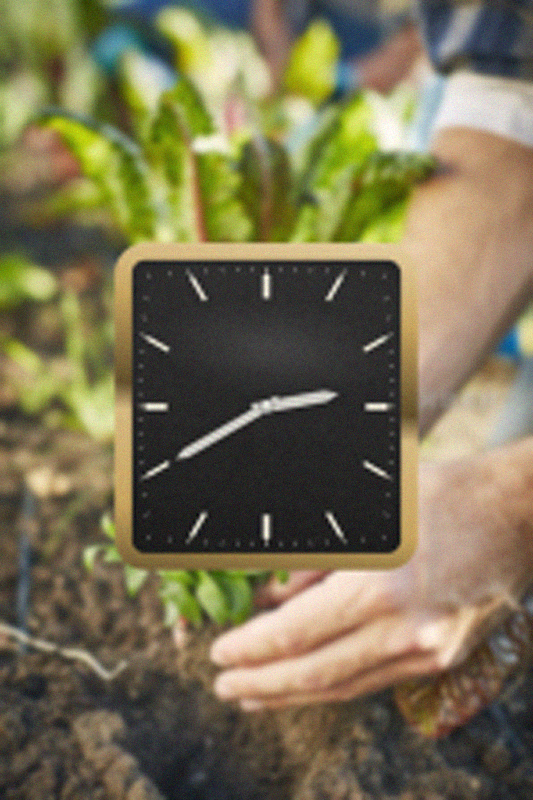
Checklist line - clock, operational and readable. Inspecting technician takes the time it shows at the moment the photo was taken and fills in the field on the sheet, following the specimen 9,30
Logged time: 2,40
